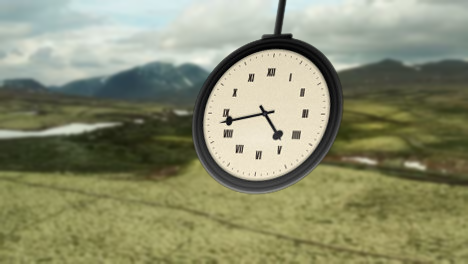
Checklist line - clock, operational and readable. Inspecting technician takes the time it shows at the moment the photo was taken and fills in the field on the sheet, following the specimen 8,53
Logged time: 4,43
